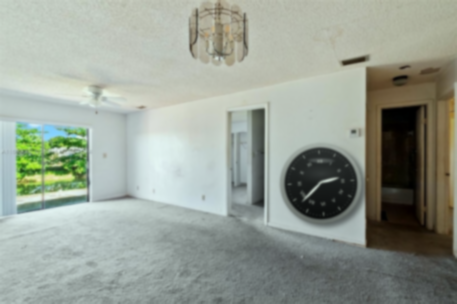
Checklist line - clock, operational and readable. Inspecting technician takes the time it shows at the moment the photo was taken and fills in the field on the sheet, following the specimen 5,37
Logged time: 2,38
